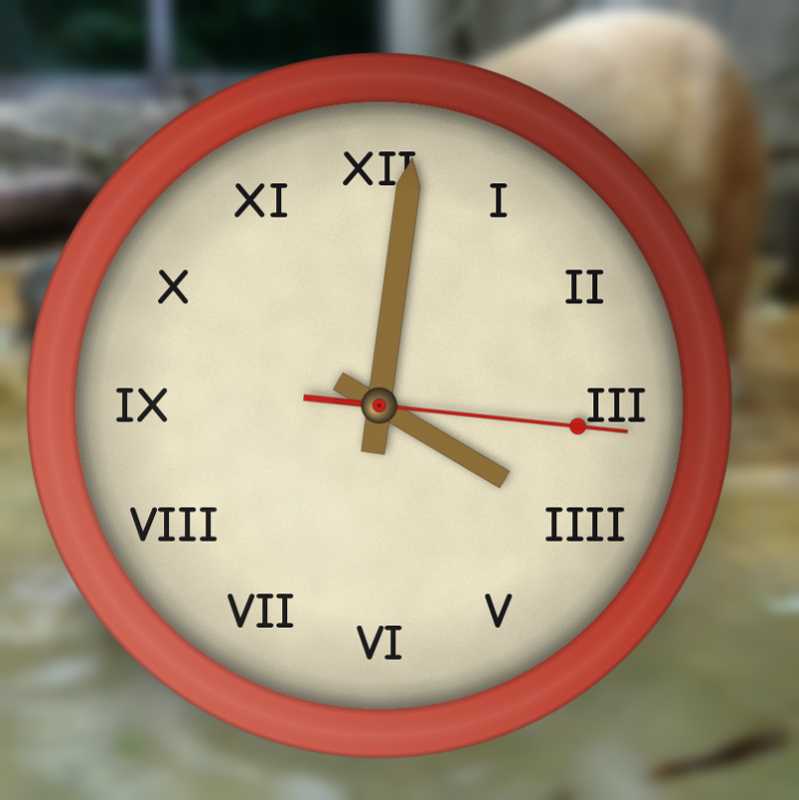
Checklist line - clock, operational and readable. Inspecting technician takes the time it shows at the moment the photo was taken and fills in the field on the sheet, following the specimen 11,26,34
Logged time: 4,01,16
